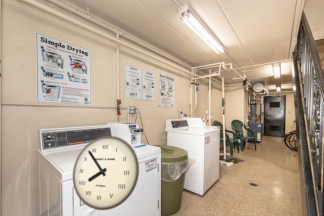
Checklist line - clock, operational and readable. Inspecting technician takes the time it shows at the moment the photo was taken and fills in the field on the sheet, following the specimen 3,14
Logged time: 7,53
